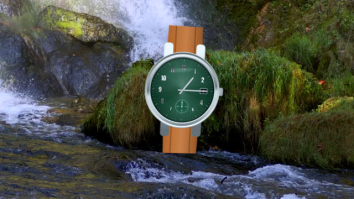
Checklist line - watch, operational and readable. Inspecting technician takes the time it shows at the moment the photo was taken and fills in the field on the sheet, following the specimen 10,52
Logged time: 1,15
